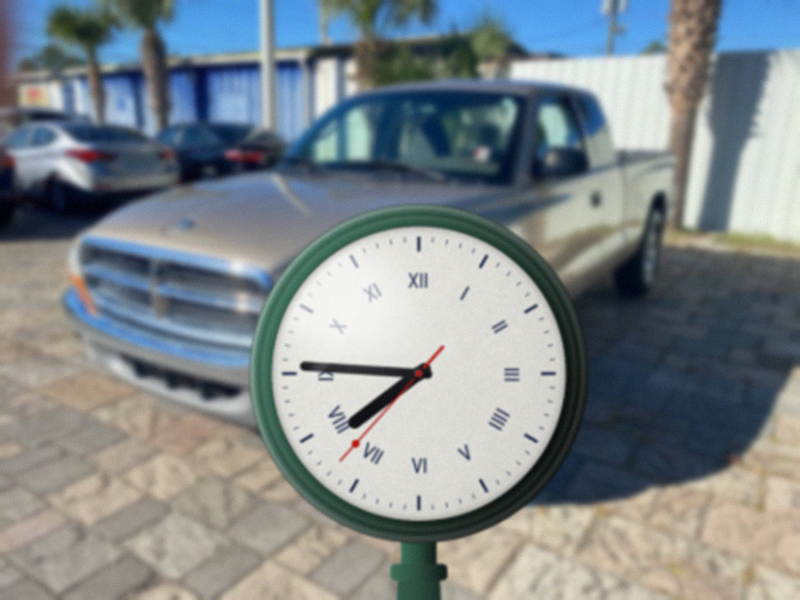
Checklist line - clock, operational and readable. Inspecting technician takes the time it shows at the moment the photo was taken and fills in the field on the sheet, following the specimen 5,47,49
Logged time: 7,45,37
